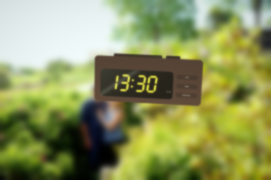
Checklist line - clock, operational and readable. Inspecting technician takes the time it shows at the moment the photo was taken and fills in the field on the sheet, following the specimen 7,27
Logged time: 13,30
